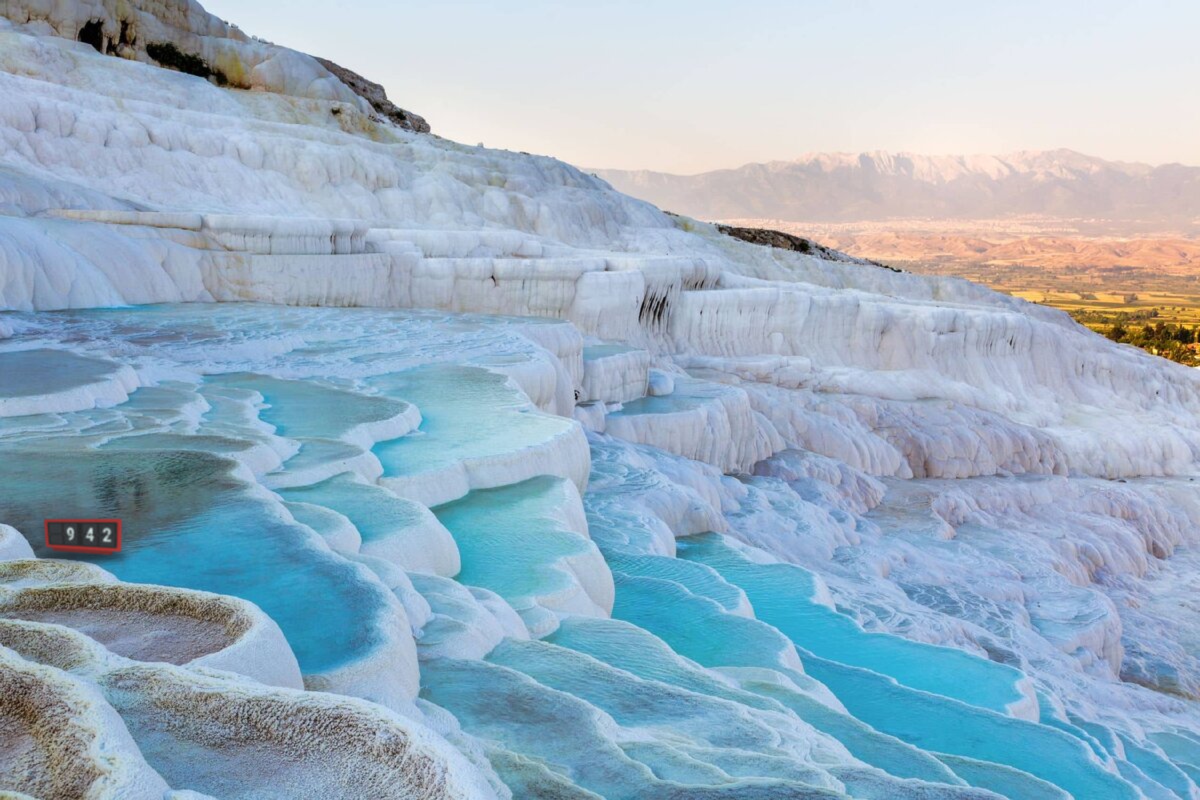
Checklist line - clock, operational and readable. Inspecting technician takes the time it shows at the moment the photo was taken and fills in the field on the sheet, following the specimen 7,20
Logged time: 9,42
